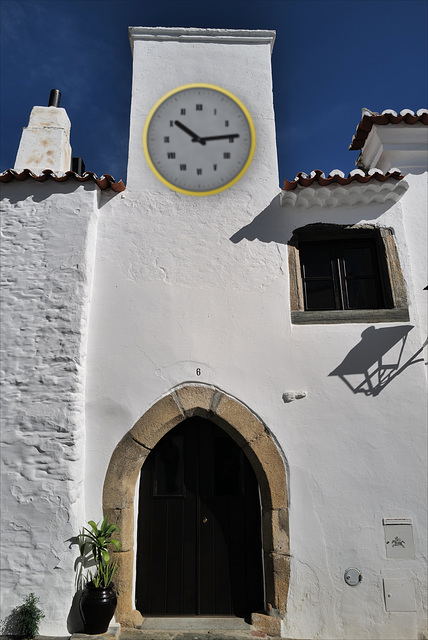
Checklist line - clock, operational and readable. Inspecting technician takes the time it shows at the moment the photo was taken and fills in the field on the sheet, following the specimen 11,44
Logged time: 10,14
